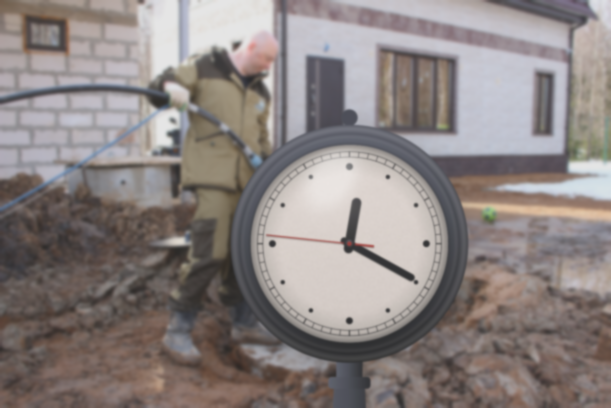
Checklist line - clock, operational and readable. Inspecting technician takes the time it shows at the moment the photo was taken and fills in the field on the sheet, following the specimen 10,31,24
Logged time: 12,19,46
